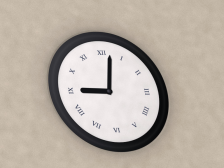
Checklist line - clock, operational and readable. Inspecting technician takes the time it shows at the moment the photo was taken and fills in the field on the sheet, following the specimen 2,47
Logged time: 9,02
